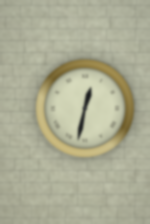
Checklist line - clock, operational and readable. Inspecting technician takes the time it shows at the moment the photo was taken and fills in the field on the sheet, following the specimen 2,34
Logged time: 12,32
